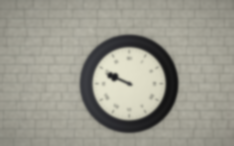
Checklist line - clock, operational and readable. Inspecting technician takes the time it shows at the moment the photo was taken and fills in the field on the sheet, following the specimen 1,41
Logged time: 9,49
